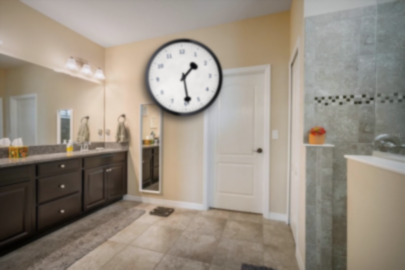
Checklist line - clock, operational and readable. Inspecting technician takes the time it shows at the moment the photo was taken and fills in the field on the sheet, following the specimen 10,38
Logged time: 1,29
